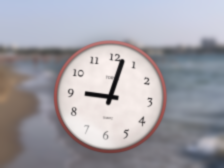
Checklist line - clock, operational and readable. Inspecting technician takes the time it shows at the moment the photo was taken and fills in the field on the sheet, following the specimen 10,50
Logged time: 9,02
